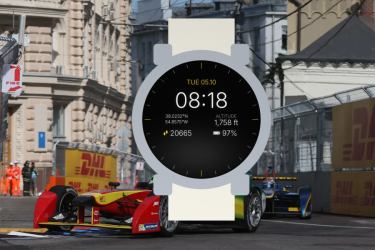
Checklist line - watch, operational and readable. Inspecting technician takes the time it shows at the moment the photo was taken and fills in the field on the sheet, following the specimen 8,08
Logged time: 8,18
